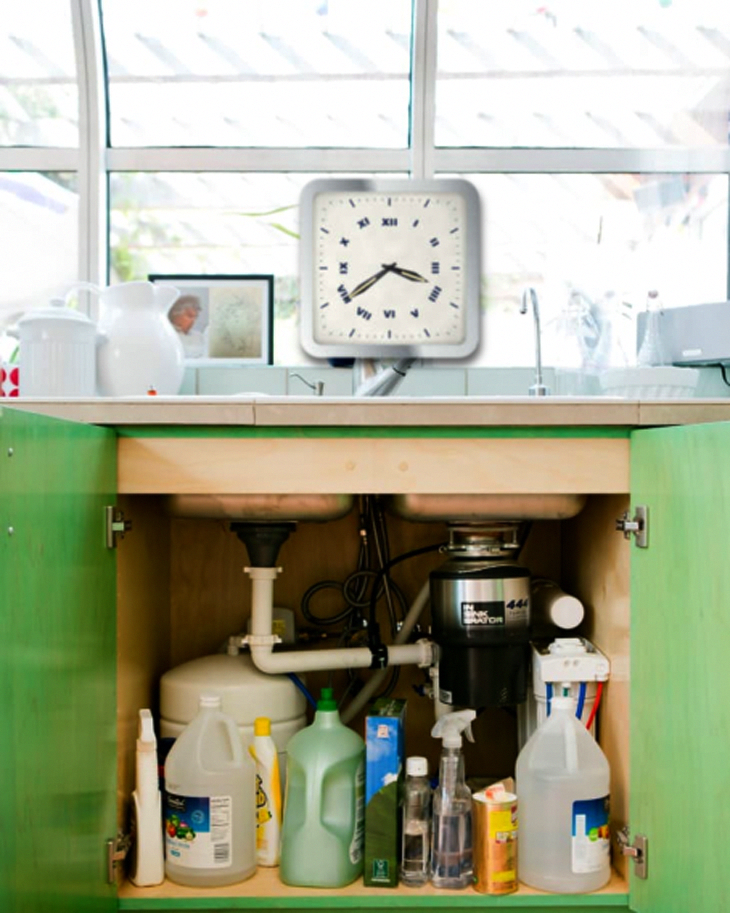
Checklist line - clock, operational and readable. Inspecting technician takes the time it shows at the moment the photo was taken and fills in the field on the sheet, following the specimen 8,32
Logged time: 3,39
